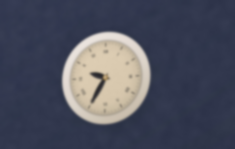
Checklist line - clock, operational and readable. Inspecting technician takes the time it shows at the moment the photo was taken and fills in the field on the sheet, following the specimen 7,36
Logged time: 9,35
